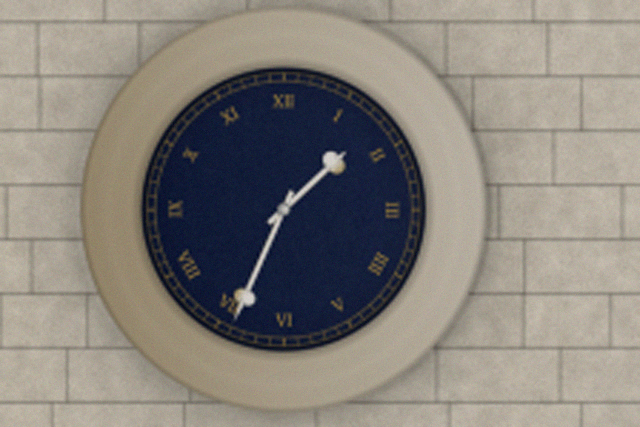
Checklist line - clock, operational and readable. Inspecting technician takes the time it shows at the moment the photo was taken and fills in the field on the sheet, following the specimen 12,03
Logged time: 1,34
